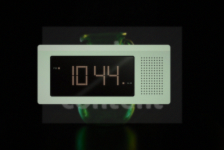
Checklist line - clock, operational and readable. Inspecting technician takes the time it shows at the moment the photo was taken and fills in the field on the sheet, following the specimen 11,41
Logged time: 10,44
